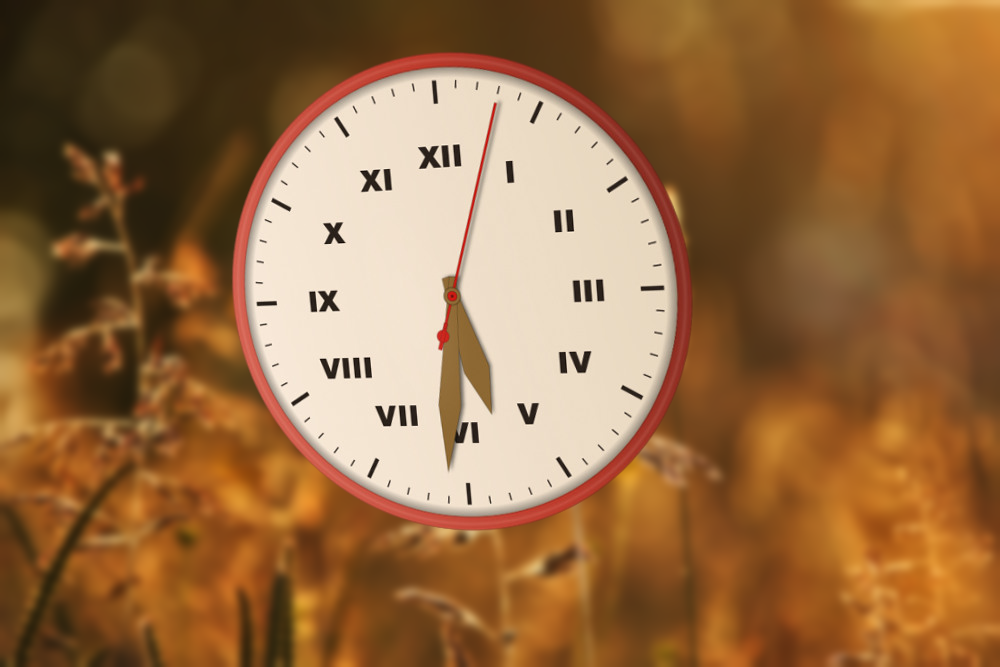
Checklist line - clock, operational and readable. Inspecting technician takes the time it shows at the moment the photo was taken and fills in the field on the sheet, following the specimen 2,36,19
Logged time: 5,31,03
